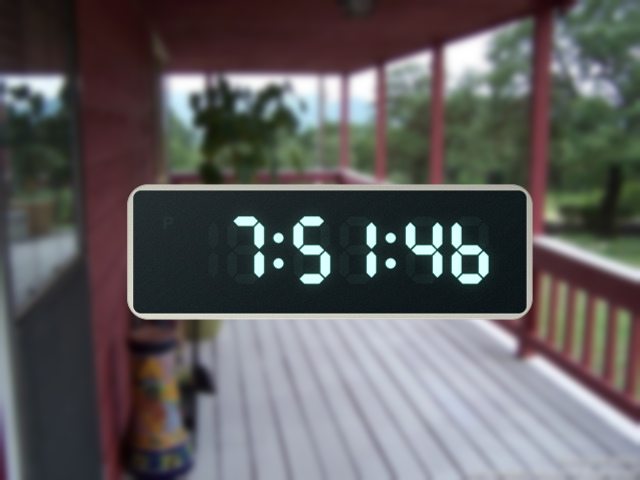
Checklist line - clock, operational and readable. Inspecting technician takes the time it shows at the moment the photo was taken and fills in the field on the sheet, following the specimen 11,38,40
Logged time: 7,51,46
